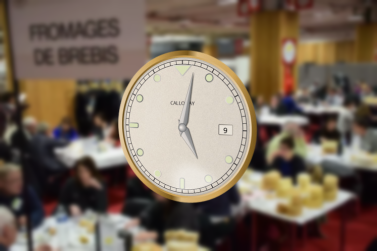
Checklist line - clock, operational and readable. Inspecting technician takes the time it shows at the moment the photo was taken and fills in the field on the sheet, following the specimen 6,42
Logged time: 5,02
